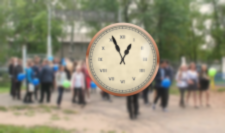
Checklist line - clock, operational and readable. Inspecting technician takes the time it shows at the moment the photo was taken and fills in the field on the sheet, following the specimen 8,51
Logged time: 12,56
